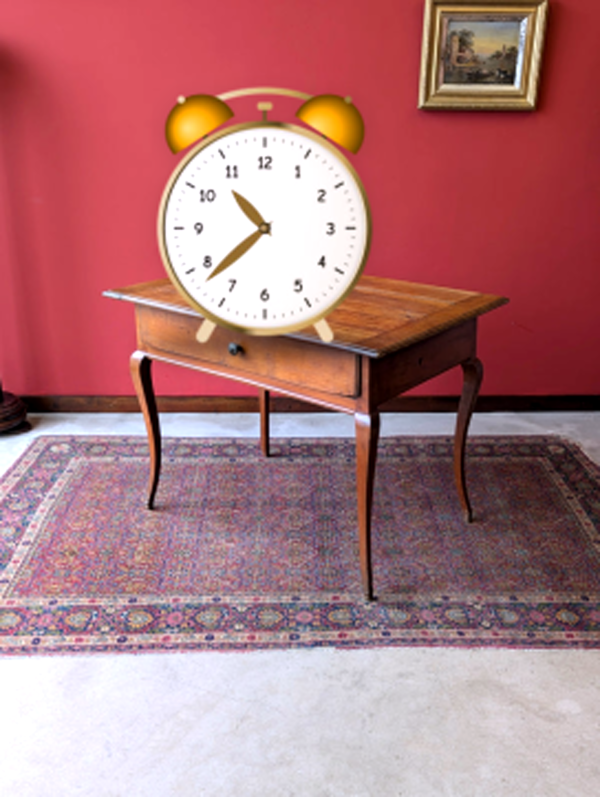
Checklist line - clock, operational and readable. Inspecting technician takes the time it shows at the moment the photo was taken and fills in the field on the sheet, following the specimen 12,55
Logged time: 10,38
